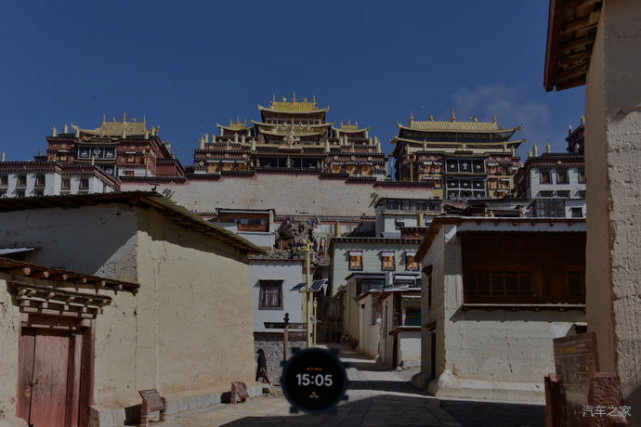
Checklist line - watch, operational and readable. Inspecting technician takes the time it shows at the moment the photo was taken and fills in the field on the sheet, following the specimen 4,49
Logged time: 15,05
